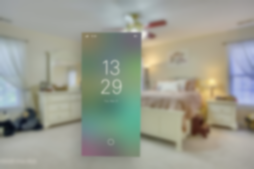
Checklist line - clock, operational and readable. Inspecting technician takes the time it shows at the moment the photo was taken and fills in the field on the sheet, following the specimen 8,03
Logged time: 13,29
